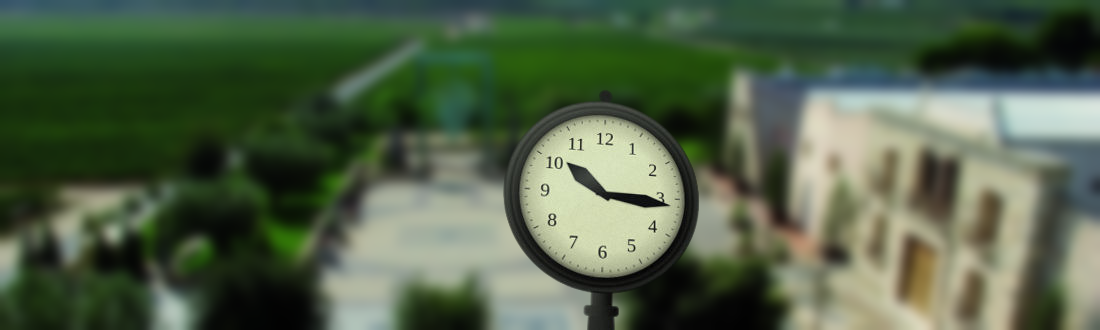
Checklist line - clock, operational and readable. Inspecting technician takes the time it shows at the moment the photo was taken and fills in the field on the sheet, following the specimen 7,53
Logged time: 10,16
